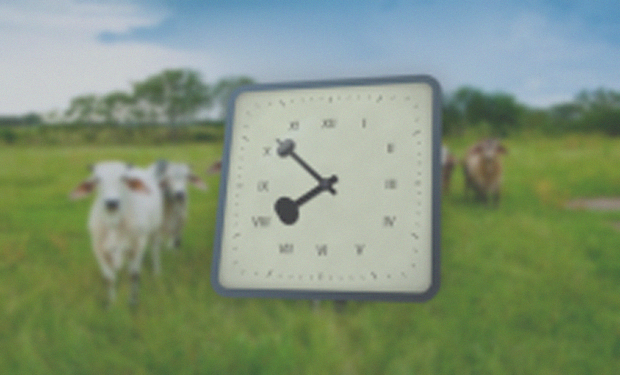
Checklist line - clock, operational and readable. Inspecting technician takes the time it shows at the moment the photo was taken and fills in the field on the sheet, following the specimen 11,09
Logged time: 7,52
